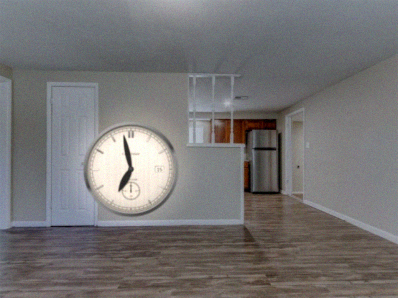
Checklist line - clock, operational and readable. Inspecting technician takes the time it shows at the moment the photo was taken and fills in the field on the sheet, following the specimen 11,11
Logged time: 6,58
